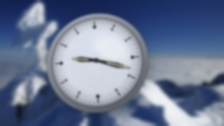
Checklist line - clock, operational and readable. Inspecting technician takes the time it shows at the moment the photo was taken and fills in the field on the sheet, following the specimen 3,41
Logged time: 9,18
